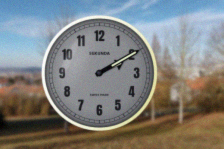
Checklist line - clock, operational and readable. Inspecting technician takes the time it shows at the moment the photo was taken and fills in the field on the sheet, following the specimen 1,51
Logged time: 2,10
